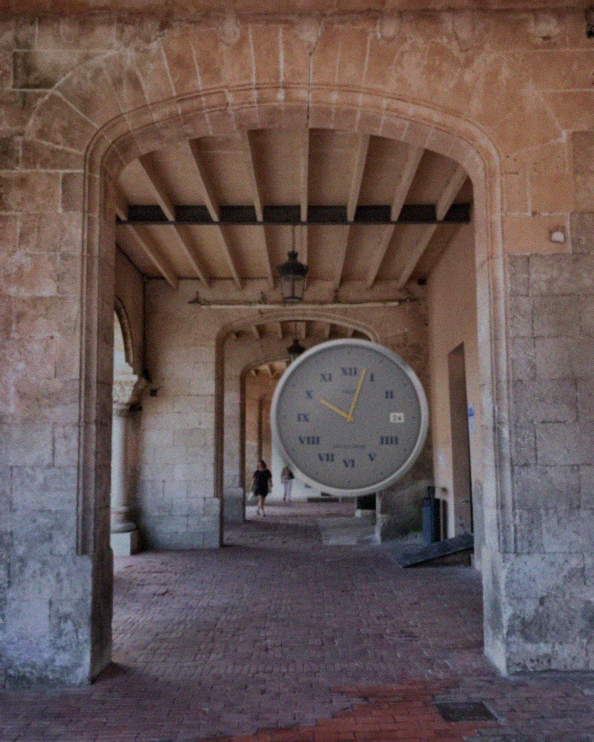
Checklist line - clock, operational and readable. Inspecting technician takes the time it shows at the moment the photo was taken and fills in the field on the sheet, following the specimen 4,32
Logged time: 10,03
